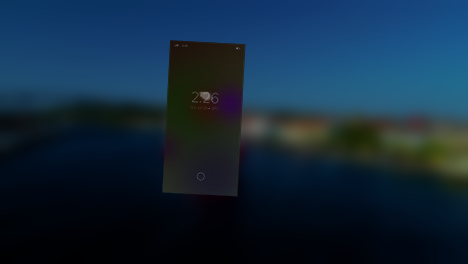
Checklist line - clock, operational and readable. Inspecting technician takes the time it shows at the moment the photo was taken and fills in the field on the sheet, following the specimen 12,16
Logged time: 2,26
